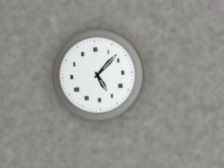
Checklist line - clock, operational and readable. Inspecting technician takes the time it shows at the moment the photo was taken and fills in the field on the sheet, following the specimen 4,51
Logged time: 5,08
